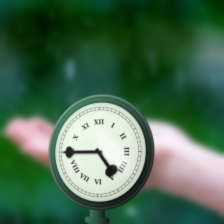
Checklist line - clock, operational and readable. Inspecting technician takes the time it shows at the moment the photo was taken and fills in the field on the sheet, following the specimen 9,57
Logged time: 4,45
